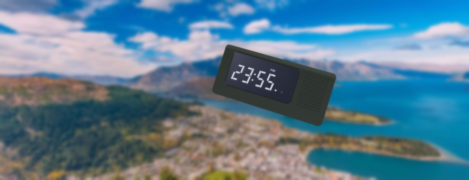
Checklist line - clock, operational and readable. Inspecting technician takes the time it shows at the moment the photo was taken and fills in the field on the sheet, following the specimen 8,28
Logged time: 23,55
